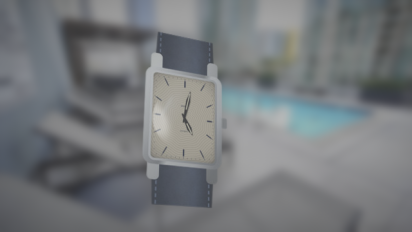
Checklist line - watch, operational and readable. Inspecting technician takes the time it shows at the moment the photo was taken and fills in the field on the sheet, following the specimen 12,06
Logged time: 5,02
